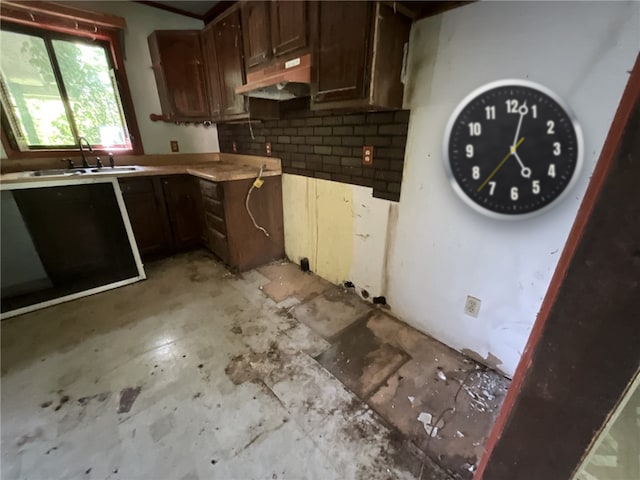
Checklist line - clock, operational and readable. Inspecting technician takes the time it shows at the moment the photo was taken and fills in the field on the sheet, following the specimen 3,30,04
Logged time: 5,02,37
